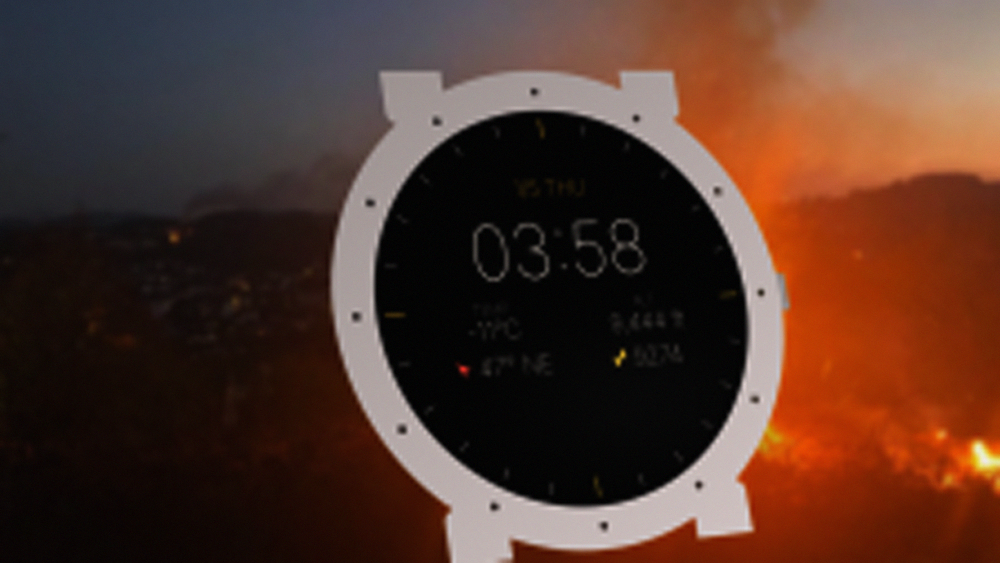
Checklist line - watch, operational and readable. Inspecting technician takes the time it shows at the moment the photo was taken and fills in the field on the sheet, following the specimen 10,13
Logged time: 3,58
